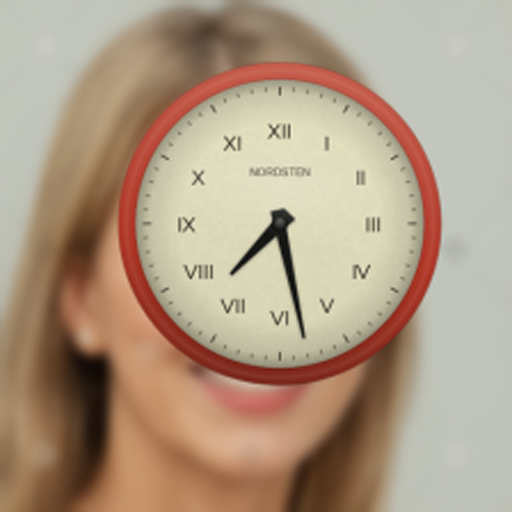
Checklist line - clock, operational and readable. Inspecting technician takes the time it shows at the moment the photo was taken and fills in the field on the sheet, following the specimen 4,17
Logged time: 7,28
